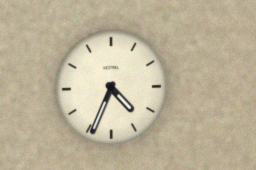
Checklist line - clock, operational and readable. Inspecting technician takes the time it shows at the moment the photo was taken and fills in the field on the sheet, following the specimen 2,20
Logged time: 4,34
